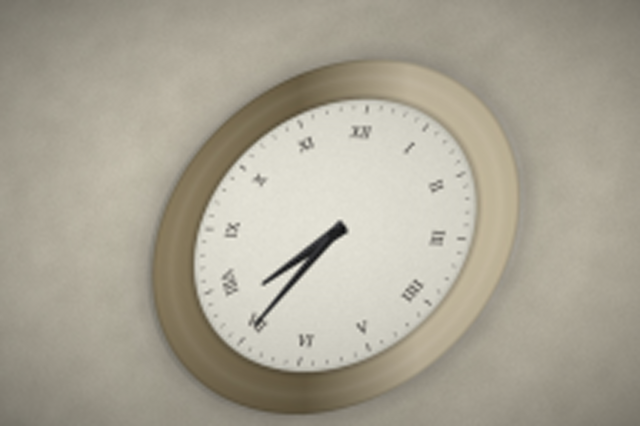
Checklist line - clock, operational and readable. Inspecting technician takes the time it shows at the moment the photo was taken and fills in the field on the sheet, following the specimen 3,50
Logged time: 7,35
